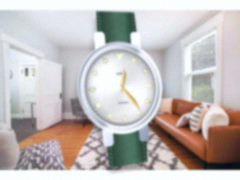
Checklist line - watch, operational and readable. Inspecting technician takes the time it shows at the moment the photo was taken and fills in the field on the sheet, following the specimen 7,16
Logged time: 12,24
